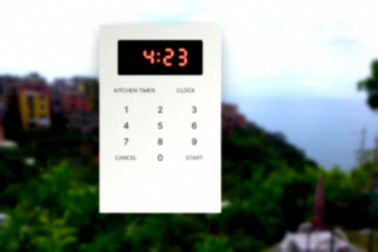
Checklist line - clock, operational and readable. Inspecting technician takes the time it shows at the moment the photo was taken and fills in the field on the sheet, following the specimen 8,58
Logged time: 4,23
